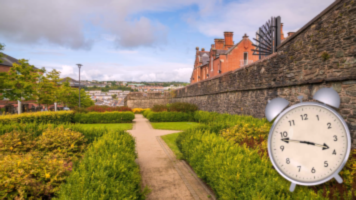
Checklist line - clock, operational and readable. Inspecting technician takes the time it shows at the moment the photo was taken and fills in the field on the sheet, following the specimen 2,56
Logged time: 3,48
